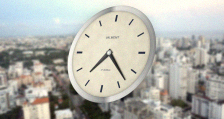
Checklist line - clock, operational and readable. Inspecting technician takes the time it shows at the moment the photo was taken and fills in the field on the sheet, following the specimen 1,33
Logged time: 7,23
